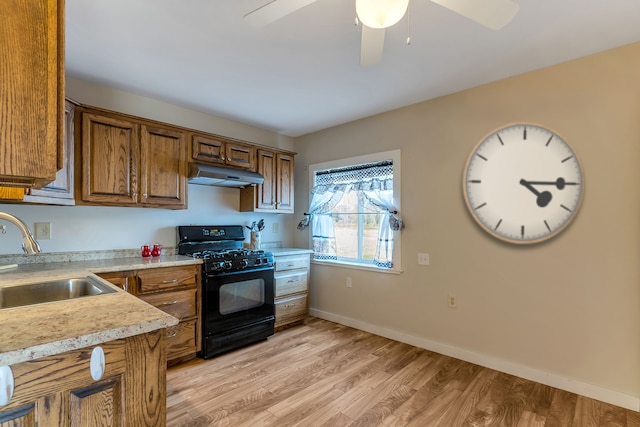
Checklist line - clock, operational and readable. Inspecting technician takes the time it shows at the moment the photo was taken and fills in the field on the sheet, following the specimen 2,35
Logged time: 4,15
